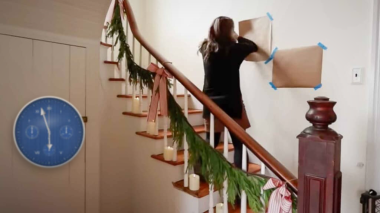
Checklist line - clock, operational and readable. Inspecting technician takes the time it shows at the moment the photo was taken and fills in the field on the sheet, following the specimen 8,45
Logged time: 5,57
